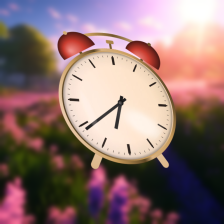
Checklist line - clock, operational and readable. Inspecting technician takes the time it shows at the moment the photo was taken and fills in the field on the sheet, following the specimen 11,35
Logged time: 6,39
